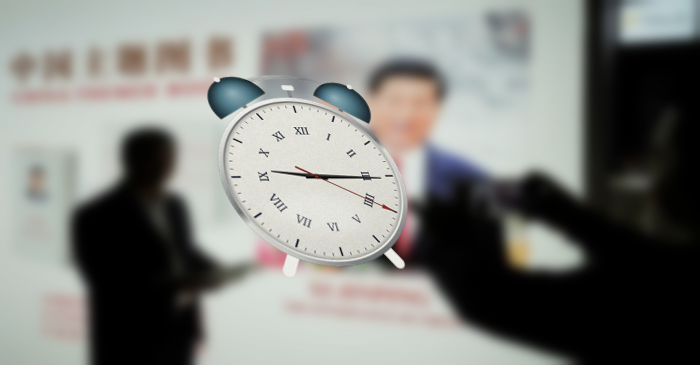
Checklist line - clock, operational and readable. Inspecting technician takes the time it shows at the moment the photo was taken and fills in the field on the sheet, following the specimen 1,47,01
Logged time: 9,15,20
